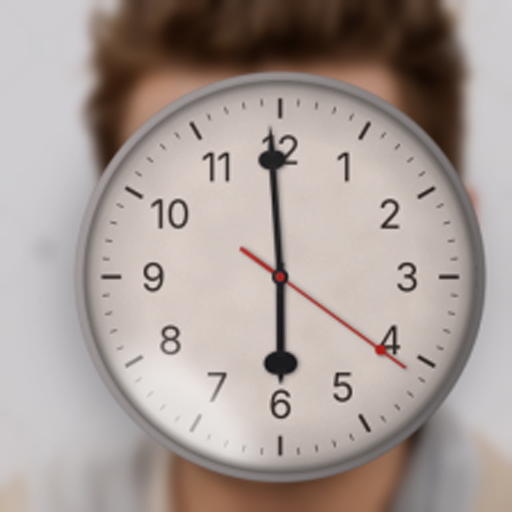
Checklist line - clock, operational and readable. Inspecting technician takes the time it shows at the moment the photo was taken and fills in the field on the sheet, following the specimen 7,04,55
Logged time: 5,59,21
